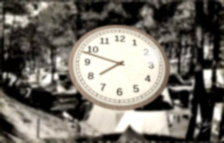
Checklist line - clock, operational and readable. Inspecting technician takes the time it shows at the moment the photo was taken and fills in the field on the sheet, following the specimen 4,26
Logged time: 7,48
